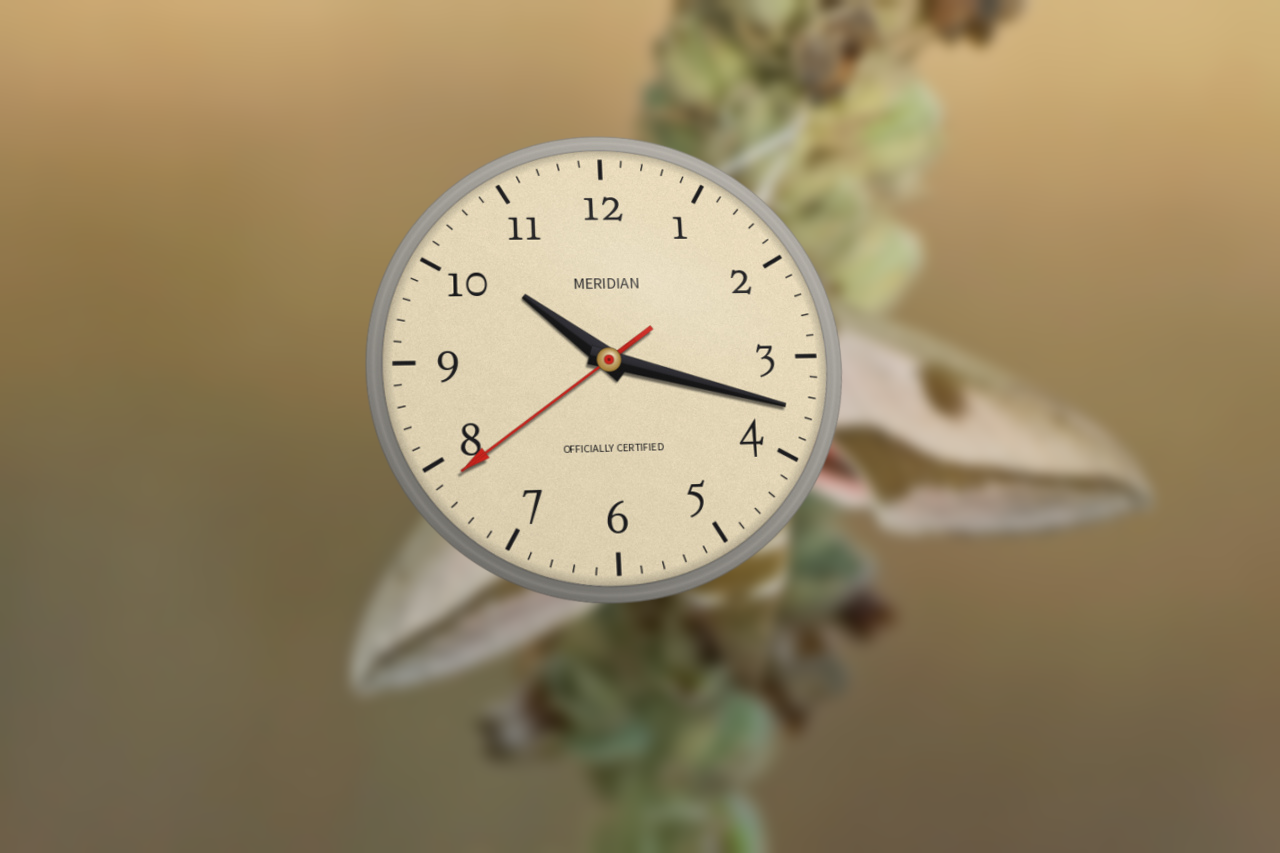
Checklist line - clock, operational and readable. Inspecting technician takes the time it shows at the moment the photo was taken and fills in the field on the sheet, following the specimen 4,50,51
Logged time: 10,17,39
